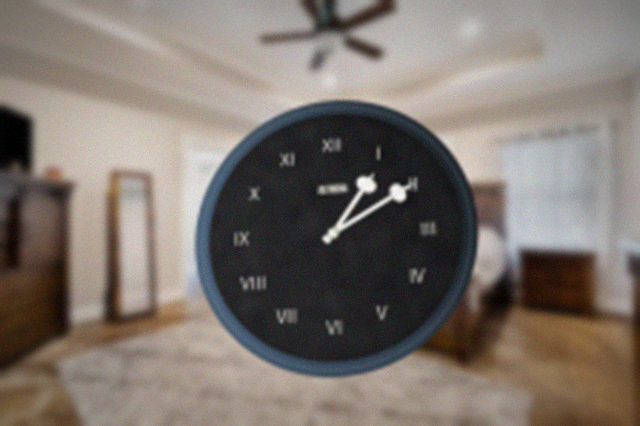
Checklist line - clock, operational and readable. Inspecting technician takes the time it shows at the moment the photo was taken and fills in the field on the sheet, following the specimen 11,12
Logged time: 1,10
